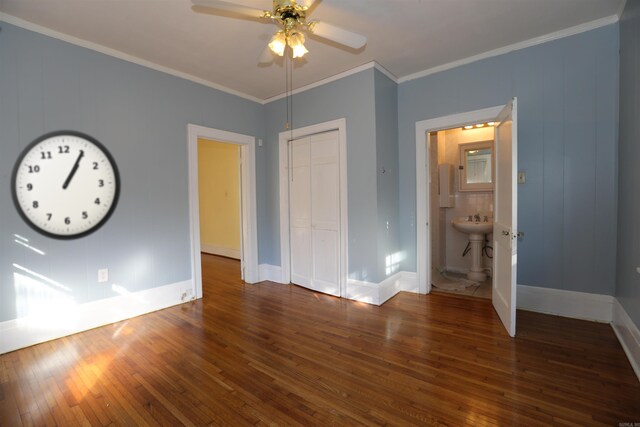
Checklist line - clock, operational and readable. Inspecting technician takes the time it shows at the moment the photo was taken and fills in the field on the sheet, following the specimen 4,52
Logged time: 1,05
